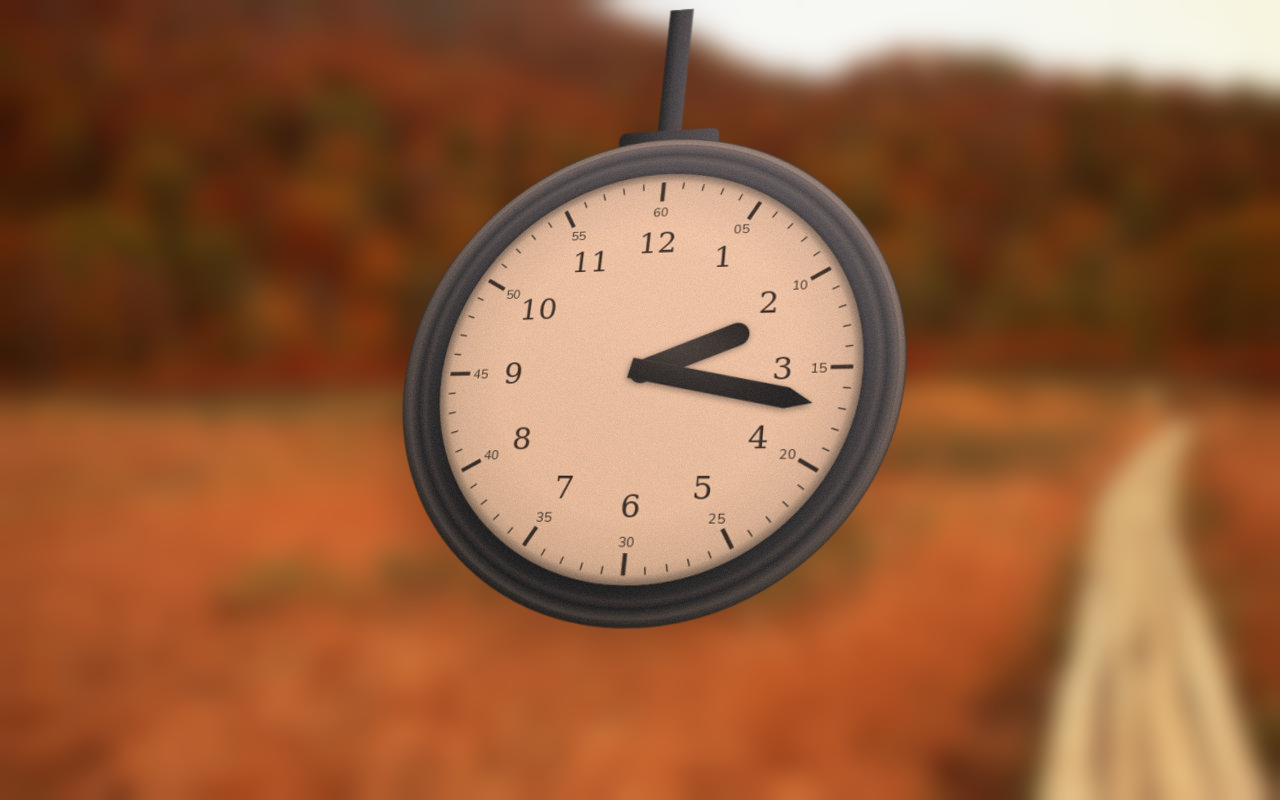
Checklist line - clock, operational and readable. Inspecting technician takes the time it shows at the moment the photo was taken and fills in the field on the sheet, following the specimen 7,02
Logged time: 2,17
